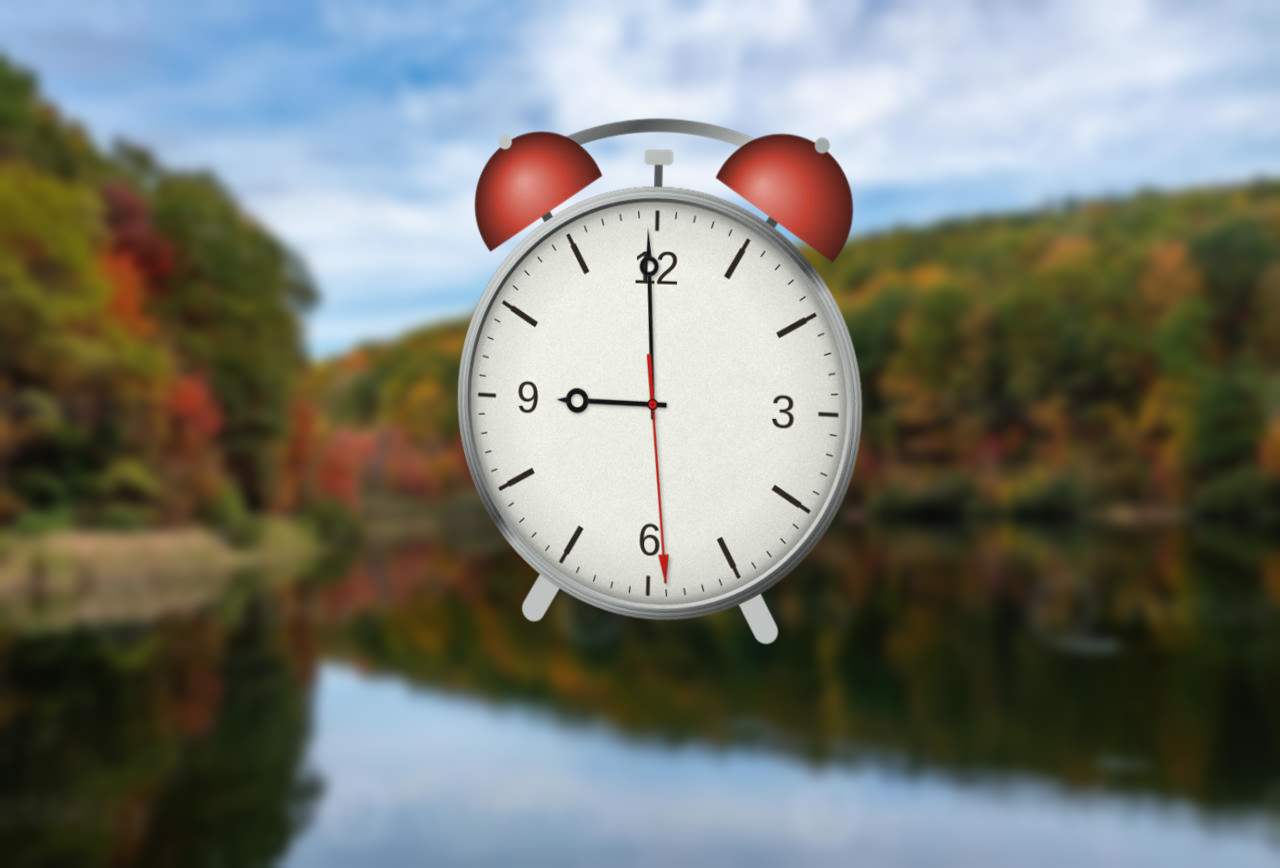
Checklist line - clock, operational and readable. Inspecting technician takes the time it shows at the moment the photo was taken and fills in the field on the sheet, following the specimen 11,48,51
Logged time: 8,59,29
